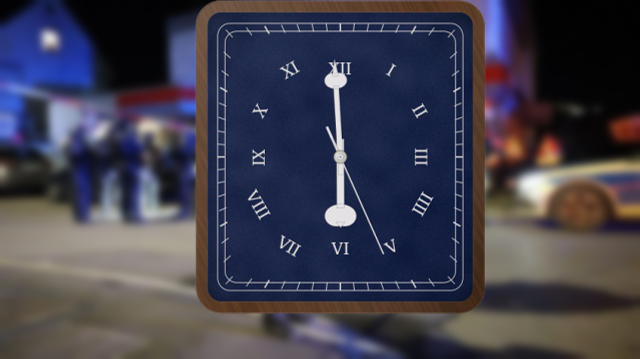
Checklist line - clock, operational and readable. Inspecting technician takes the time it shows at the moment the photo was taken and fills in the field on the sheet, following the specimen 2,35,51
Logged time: 5,59,26
